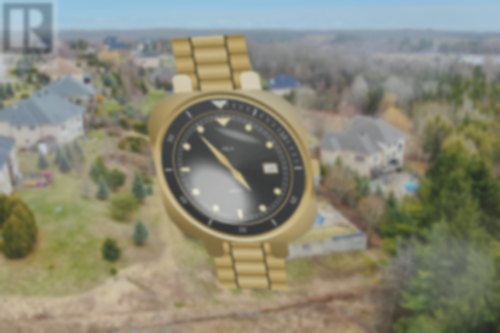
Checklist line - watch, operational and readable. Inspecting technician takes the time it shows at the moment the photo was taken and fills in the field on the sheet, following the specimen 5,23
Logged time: 4,54
